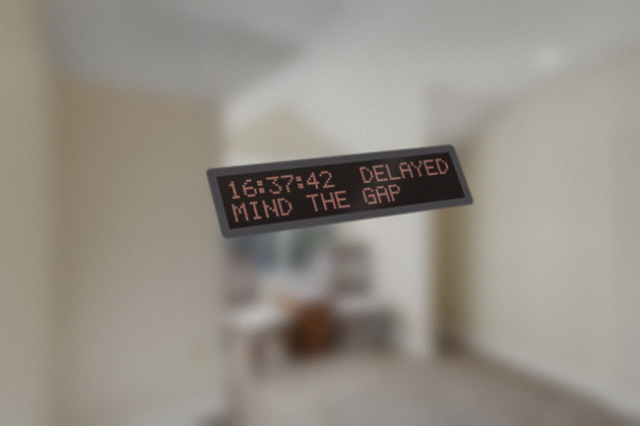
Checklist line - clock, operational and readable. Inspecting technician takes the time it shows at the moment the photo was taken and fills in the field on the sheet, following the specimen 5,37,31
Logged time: 16,37,42
